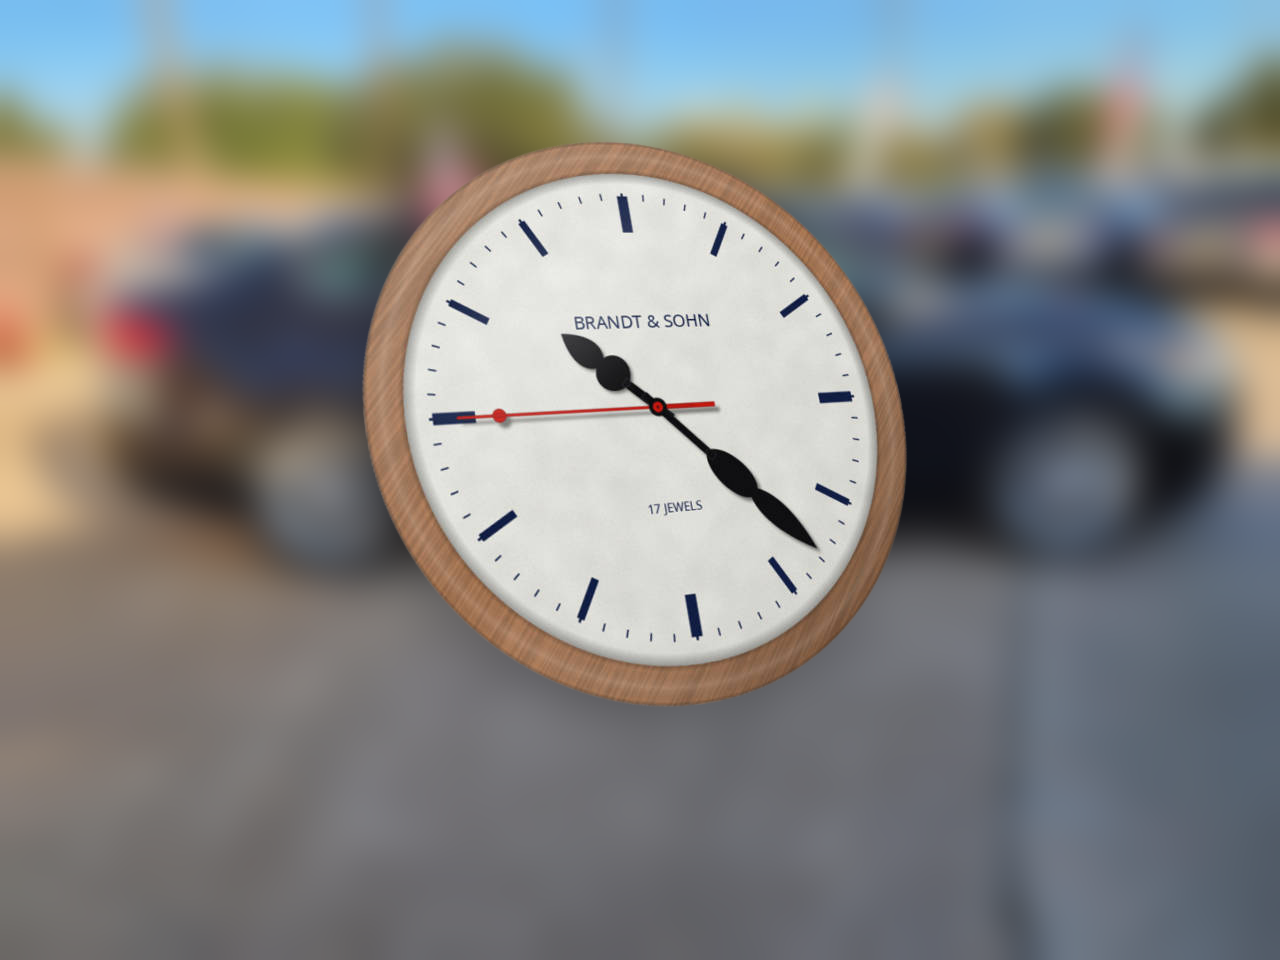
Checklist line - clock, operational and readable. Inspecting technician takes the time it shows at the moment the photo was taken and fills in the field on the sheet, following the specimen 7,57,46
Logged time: 10,22,45
